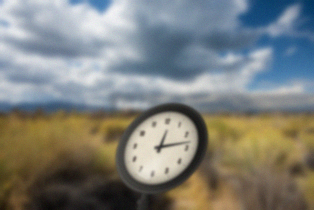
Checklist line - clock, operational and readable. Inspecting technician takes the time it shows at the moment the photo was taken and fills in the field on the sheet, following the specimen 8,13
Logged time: 12,13
